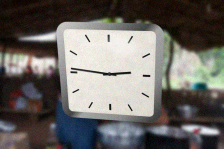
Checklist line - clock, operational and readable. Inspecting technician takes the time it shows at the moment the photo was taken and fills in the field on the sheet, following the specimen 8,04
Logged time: 2,46
